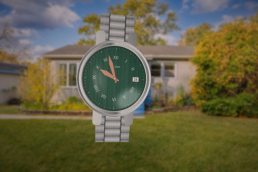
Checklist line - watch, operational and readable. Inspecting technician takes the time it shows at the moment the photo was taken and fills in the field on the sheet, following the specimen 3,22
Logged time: 9,57
